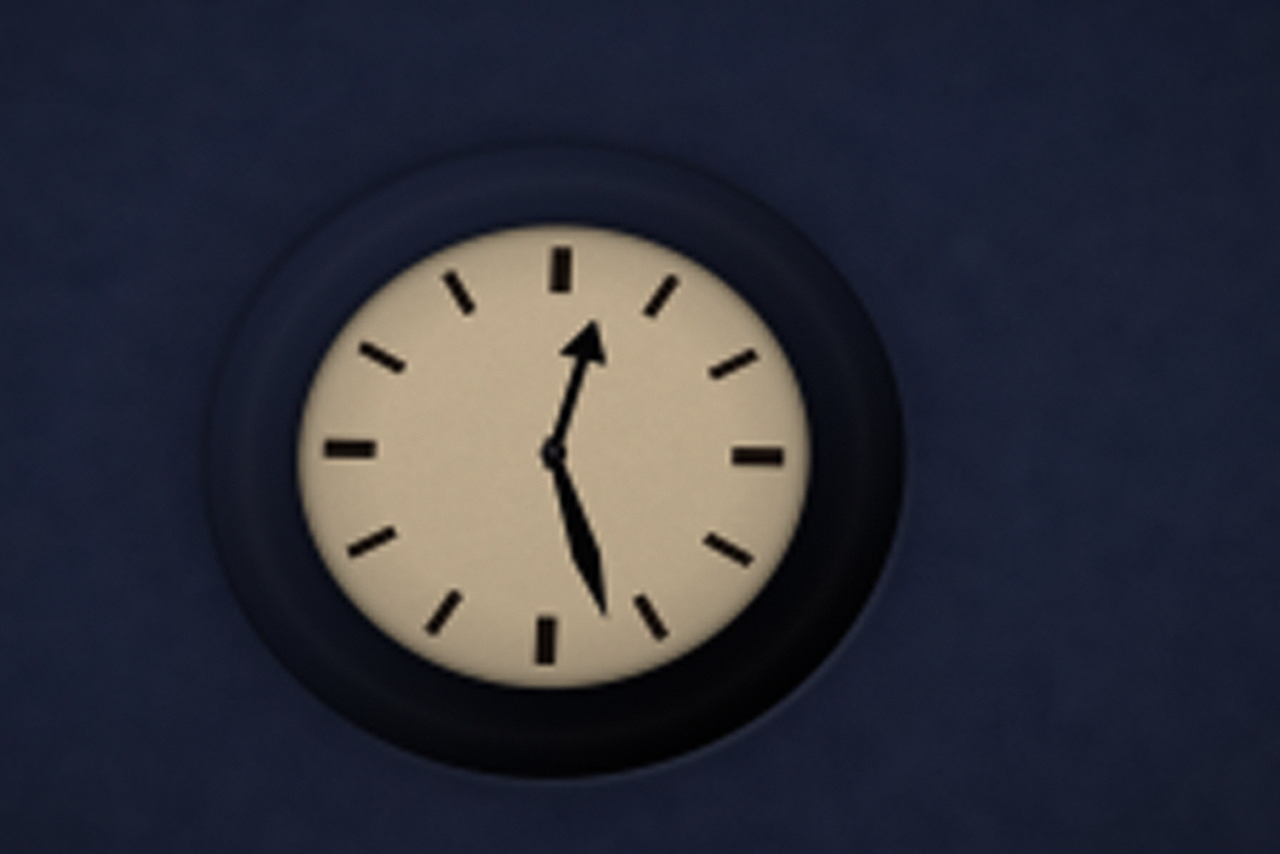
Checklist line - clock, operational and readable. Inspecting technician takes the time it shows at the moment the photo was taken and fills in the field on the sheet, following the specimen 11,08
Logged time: 12,27
